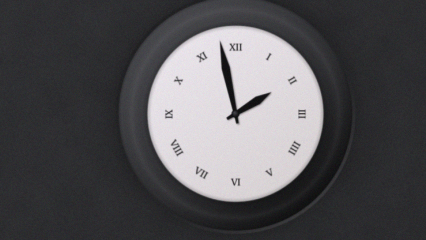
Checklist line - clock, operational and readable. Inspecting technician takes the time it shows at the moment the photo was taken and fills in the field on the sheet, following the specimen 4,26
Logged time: 1,58
